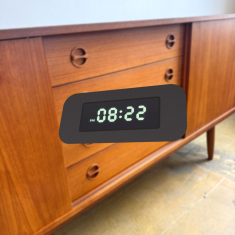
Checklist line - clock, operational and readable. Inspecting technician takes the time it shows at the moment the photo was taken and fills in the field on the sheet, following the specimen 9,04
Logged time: 8,22
